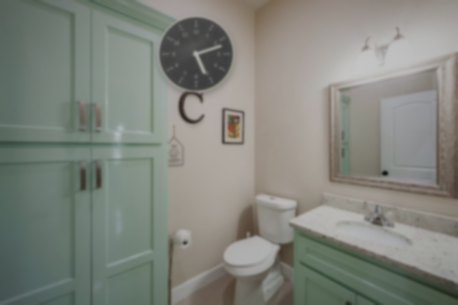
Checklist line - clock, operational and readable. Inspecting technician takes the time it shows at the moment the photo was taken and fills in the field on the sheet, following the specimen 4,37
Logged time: 5,12
